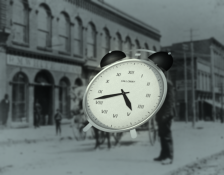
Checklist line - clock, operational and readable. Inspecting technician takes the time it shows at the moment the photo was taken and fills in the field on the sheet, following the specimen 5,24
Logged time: 4,42
